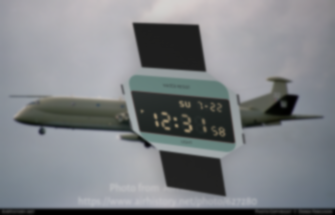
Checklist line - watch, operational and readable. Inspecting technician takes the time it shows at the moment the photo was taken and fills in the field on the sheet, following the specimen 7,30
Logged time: 12,31
